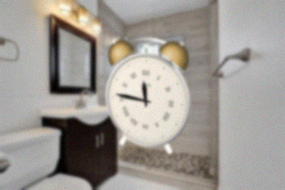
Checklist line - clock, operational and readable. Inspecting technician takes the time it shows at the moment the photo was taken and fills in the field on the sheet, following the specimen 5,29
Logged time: 11,46
